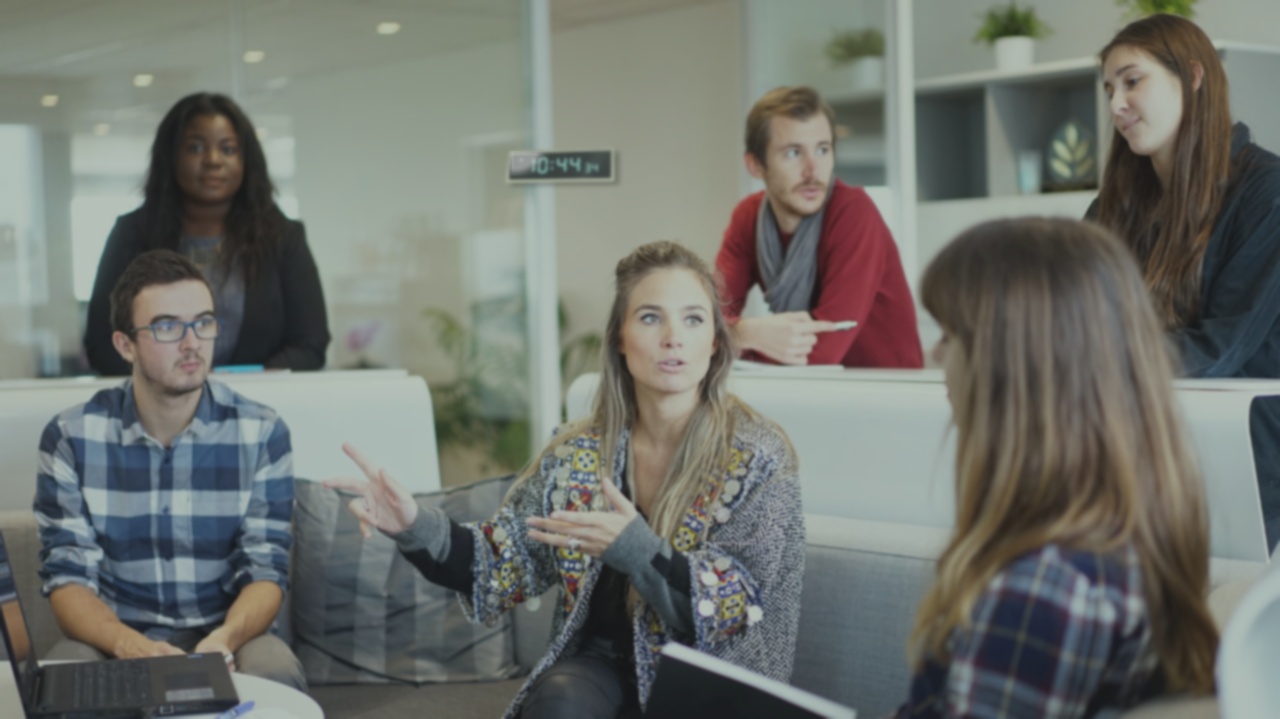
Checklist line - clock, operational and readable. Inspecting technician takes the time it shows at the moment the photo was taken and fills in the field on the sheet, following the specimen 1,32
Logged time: 10,44
